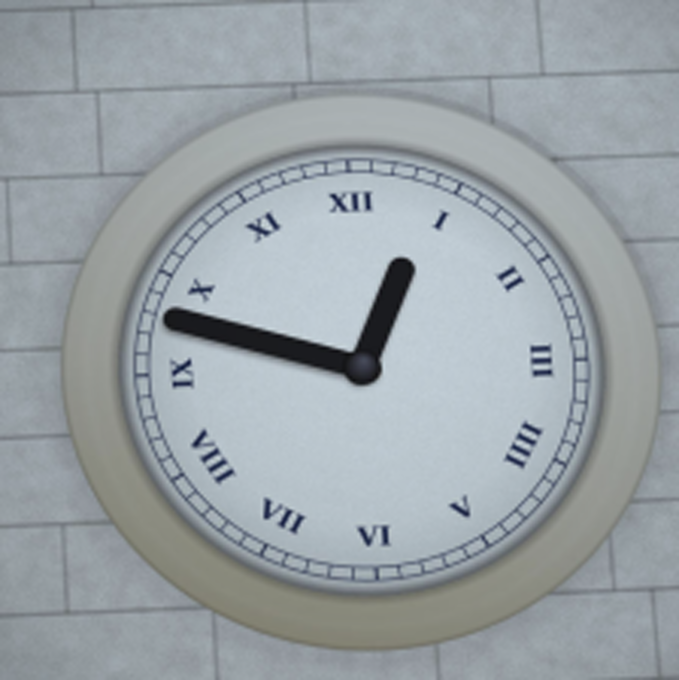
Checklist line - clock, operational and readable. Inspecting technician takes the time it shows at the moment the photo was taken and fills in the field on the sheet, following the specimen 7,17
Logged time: 12,48
